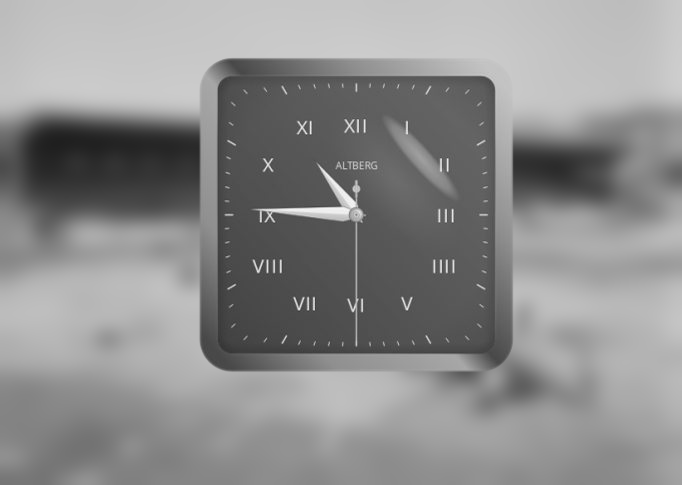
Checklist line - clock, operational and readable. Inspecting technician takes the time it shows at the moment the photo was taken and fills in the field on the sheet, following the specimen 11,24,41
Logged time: 10,45,30
